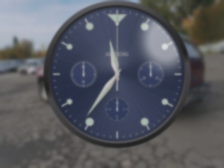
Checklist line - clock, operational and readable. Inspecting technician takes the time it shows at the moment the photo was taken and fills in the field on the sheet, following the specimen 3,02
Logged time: 11,36
